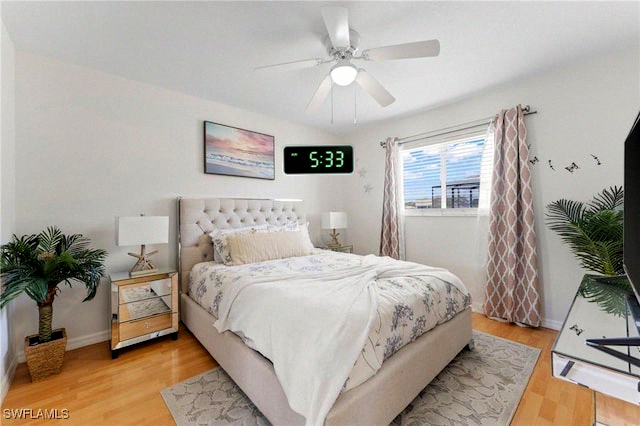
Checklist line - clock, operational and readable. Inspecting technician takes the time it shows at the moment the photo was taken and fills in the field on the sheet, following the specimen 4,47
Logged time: 5,33
